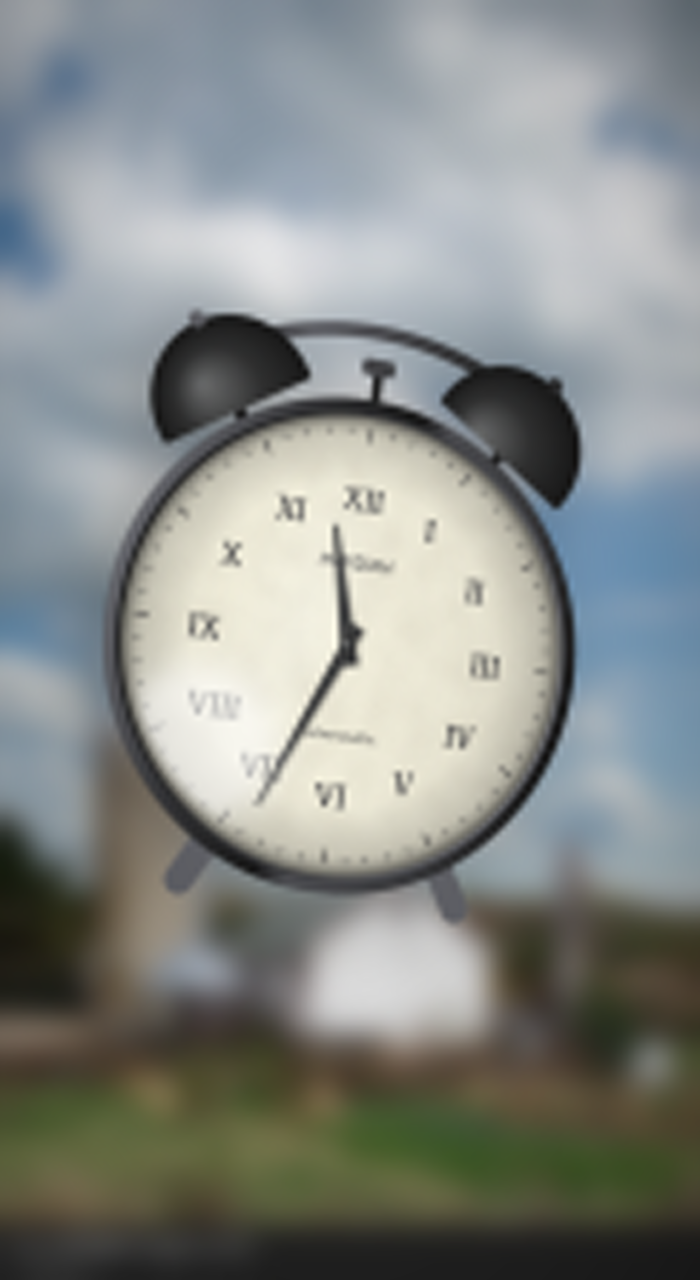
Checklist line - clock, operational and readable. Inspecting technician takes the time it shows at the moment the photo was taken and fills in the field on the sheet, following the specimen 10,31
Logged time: 11,34
